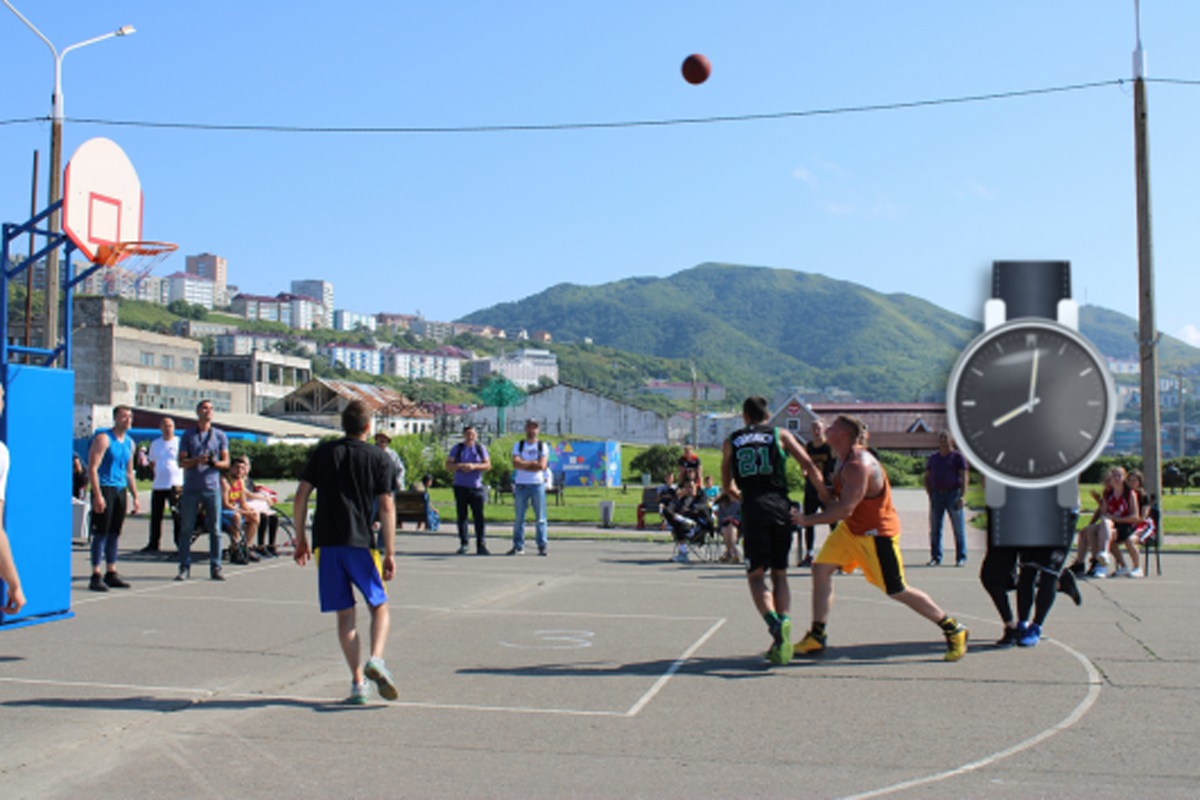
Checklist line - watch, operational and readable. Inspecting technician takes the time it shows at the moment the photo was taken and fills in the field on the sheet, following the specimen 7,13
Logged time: 8,01
